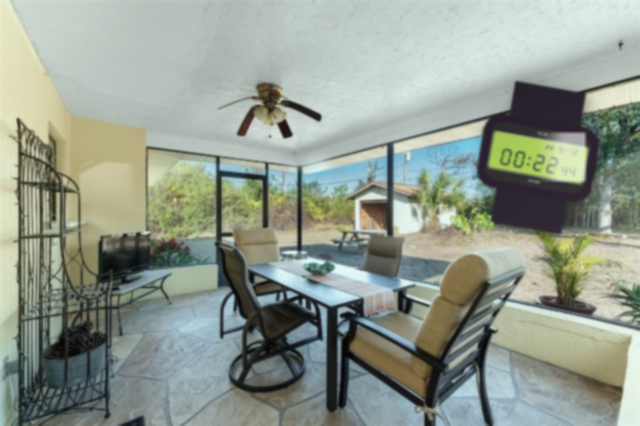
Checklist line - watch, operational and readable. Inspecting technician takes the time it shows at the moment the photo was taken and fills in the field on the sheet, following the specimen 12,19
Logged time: 0,22
